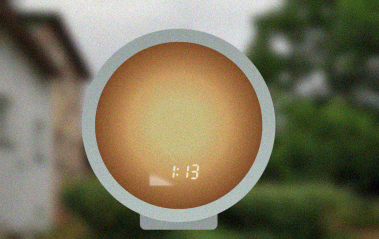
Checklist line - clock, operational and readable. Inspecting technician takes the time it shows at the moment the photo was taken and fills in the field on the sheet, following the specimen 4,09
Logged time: 1,13
